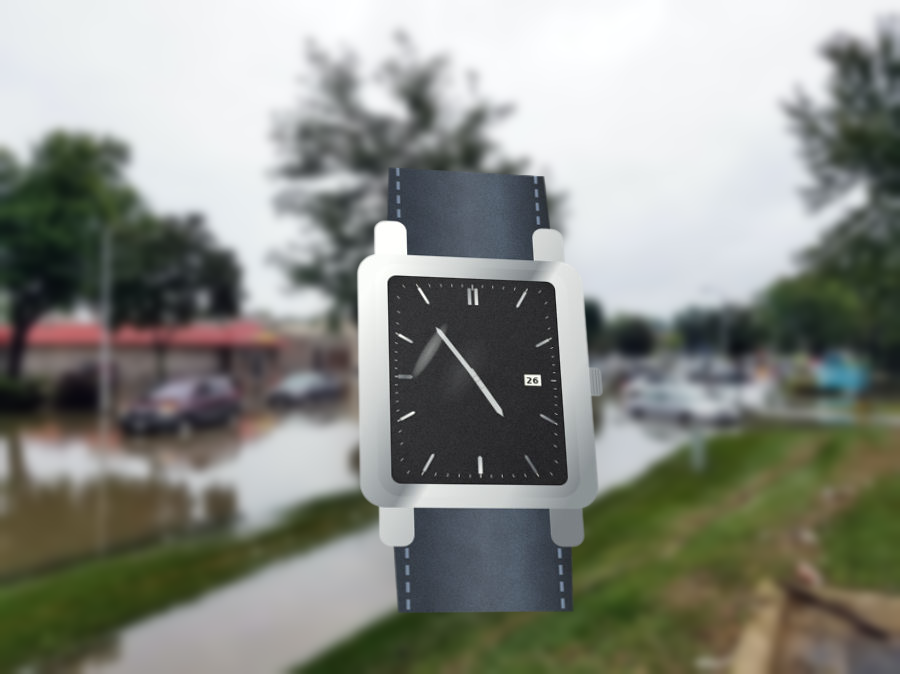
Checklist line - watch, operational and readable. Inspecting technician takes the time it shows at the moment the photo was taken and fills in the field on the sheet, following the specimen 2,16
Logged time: 4,54
